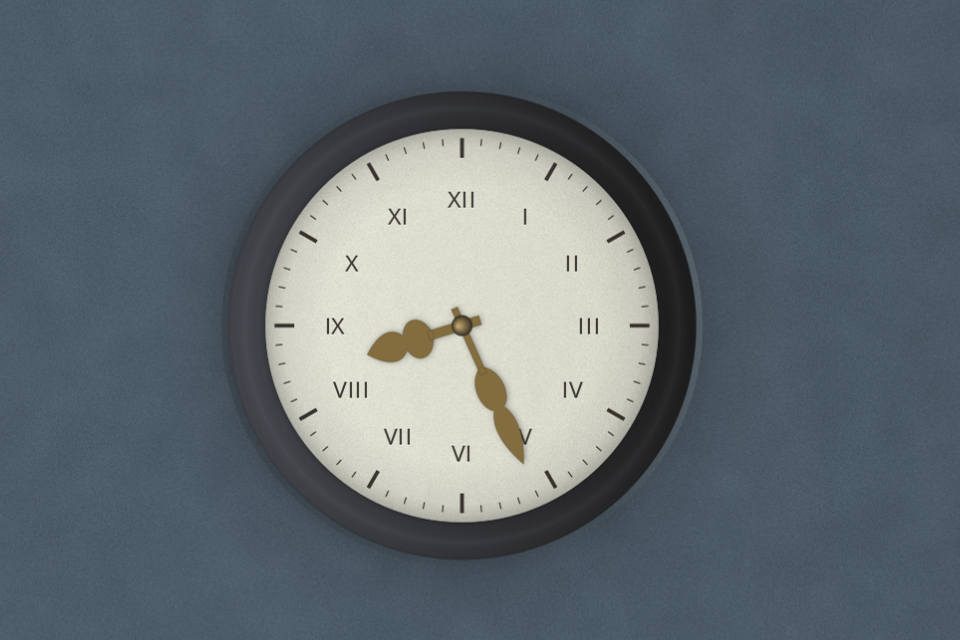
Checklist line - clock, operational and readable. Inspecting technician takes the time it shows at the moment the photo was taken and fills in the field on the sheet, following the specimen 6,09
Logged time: 8,26
